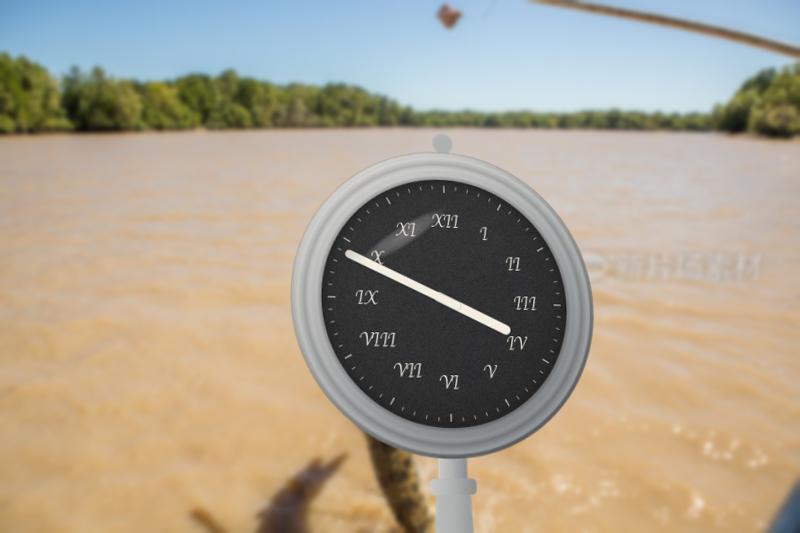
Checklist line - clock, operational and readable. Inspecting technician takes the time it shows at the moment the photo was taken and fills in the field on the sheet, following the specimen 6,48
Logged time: 3,49
